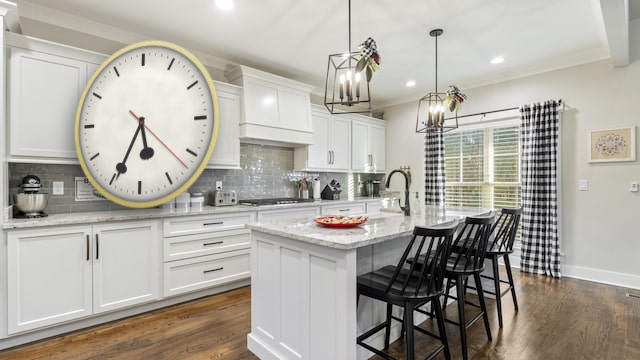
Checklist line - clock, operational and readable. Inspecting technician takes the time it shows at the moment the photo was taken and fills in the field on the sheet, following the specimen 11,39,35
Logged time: 5,34,22
